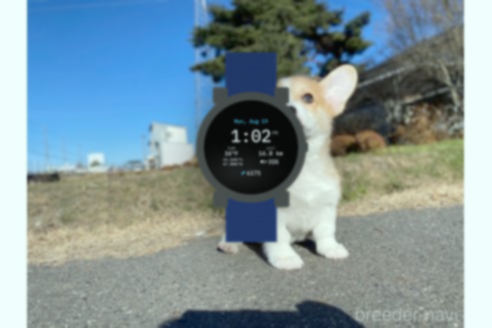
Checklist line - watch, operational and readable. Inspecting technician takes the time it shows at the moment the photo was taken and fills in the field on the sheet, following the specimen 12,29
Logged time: 1,02
